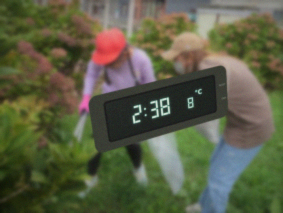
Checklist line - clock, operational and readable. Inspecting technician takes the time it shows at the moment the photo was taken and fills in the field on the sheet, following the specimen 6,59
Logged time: 2,38
